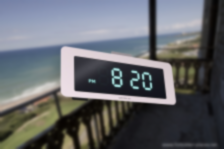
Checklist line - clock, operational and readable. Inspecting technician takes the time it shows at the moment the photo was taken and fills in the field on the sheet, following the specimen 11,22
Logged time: 8,20
